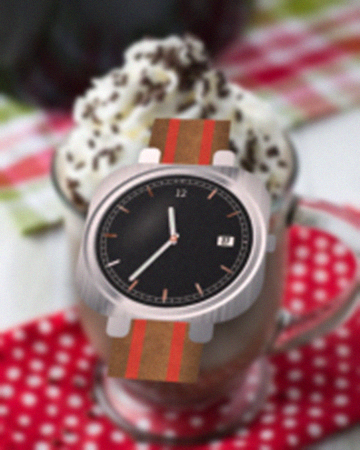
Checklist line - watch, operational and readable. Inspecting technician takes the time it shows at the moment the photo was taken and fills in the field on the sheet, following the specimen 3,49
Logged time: 11,36
